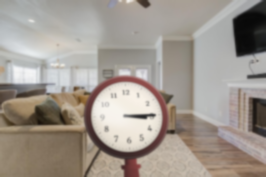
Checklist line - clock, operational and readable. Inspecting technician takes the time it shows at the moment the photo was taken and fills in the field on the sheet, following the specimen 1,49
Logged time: 3,15
